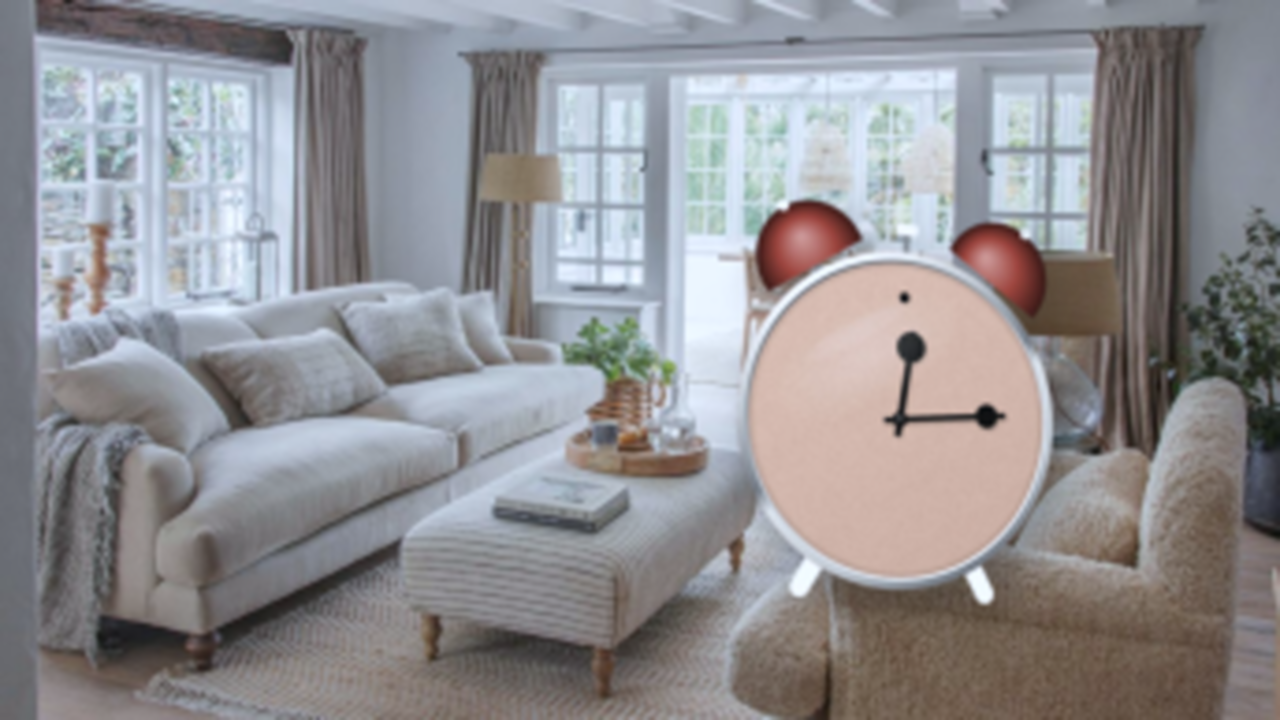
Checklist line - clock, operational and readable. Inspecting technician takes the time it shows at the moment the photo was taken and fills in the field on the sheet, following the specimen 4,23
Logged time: 12,14
